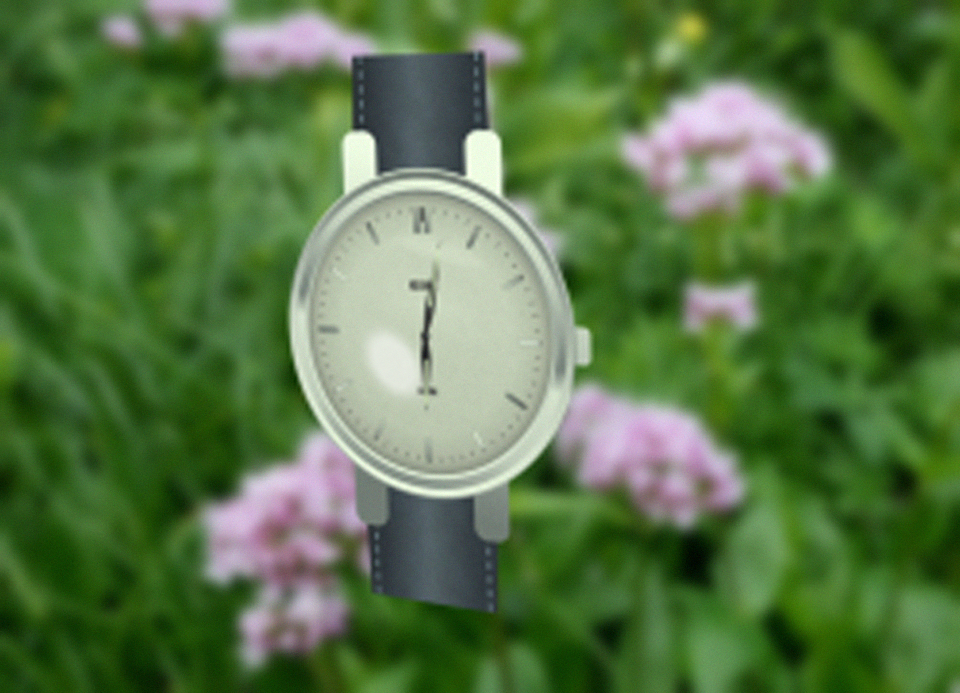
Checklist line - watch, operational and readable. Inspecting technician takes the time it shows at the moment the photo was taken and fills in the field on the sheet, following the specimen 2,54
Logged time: 6,02
